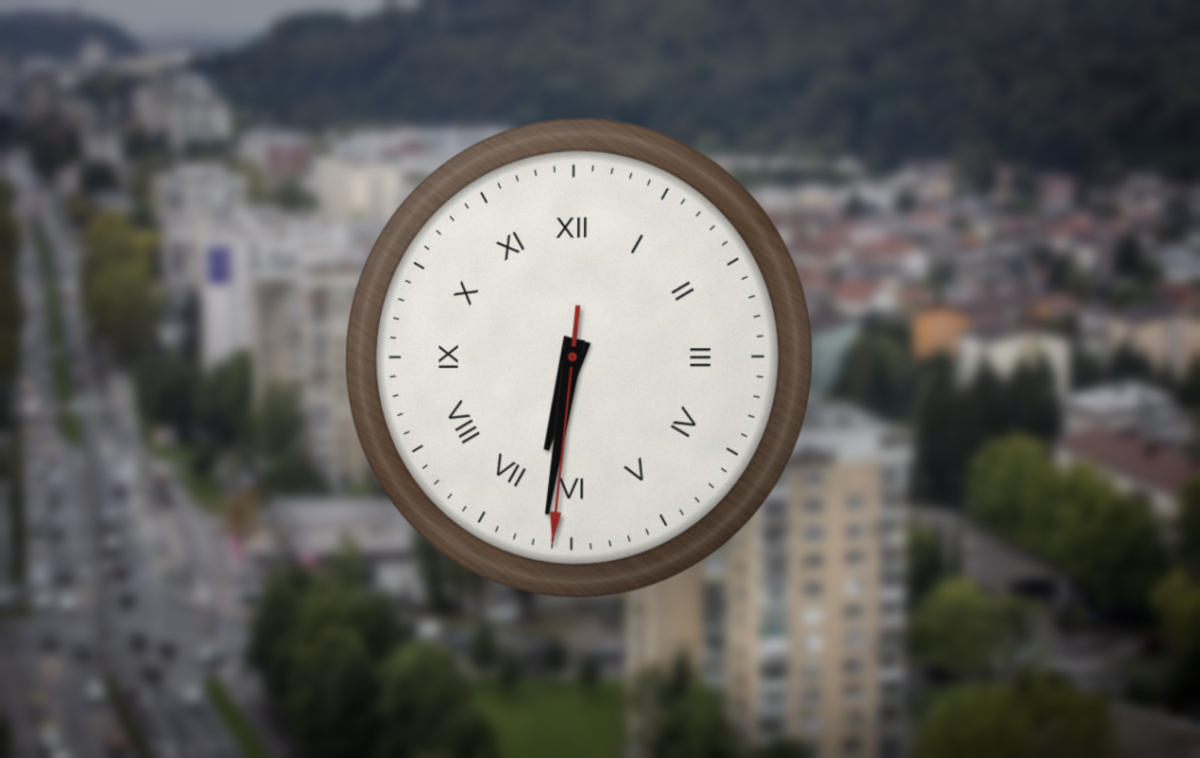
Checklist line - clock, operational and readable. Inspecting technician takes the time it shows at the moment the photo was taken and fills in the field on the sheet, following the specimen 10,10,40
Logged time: 6,31,31
